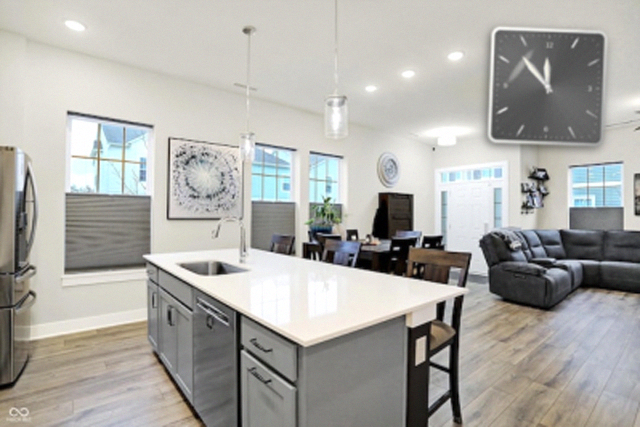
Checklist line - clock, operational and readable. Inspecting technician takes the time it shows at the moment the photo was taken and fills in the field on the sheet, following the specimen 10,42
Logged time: 11,53
